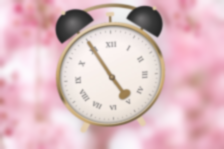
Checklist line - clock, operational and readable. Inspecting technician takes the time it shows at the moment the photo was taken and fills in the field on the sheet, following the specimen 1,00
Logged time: 4,55
